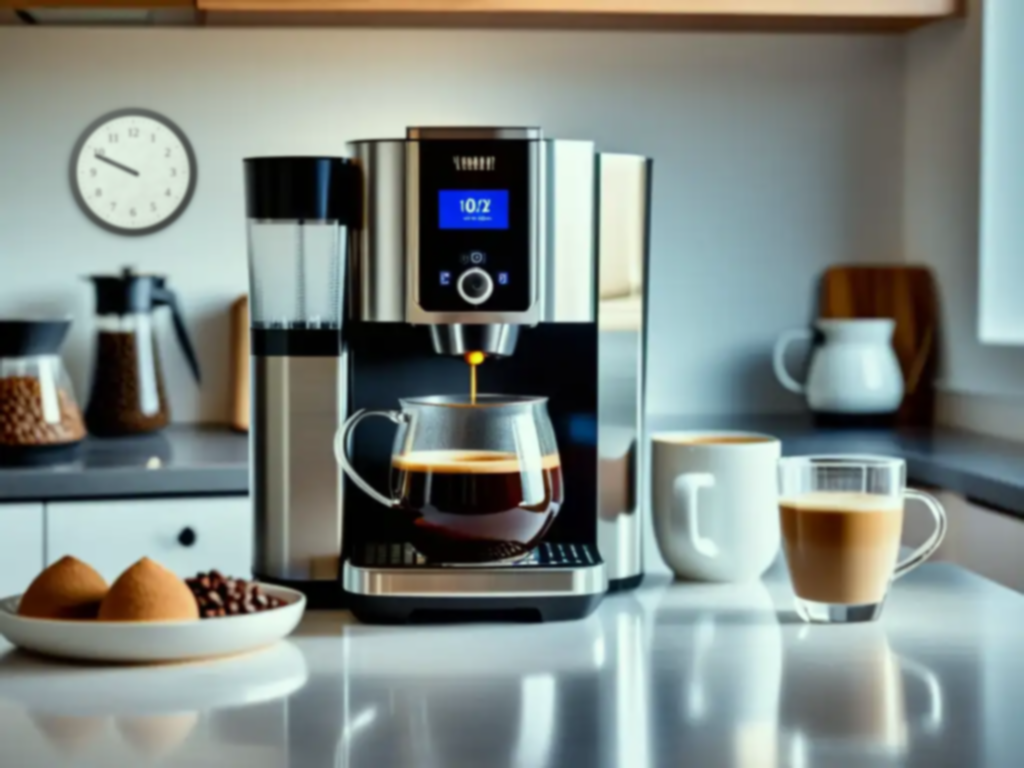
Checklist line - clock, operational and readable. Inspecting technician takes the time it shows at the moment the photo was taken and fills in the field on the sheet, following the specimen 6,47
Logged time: 9,49
